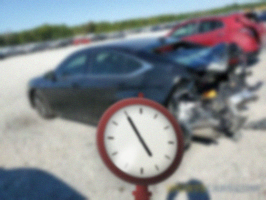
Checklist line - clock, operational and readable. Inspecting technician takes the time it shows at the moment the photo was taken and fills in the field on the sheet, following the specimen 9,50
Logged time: 4,55
